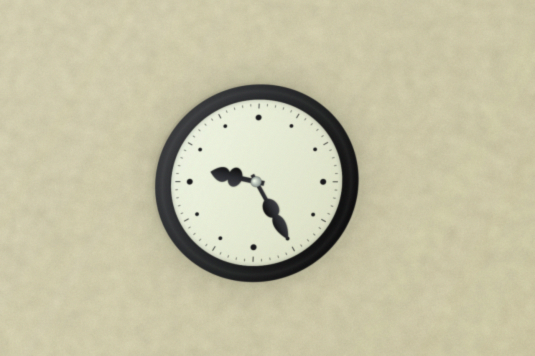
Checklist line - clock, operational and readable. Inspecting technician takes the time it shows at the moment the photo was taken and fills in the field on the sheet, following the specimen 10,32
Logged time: 9,25
